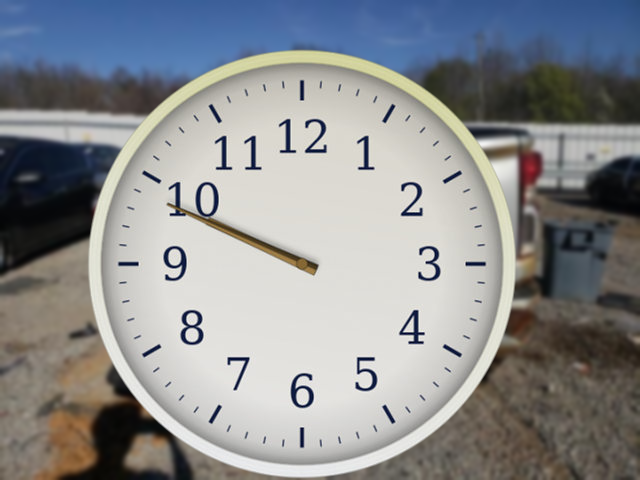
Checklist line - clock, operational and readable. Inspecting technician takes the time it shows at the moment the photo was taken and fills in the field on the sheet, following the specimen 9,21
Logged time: 9,49
